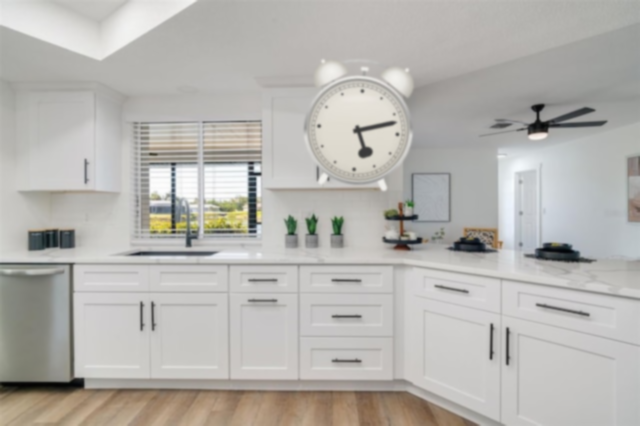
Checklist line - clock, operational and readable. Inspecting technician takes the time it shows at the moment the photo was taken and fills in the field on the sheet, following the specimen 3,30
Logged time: 5,12
